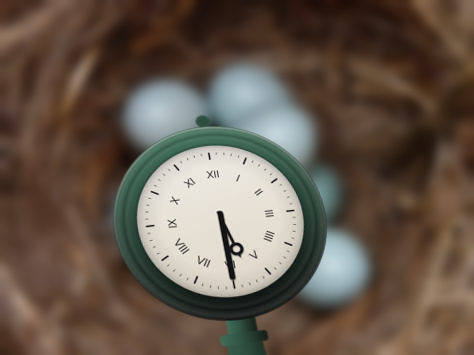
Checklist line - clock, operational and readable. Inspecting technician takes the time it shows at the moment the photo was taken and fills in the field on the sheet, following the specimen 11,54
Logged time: 5,30
